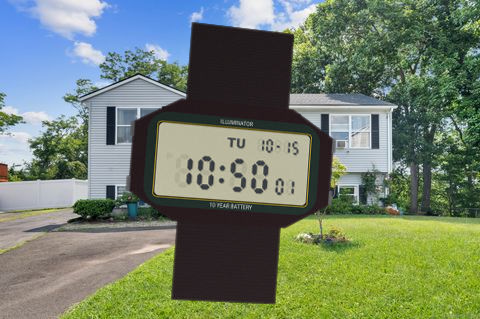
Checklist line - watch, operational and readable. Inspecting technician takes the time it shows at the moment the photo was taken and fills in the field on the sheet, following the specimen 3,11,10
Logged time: 10,50,01
